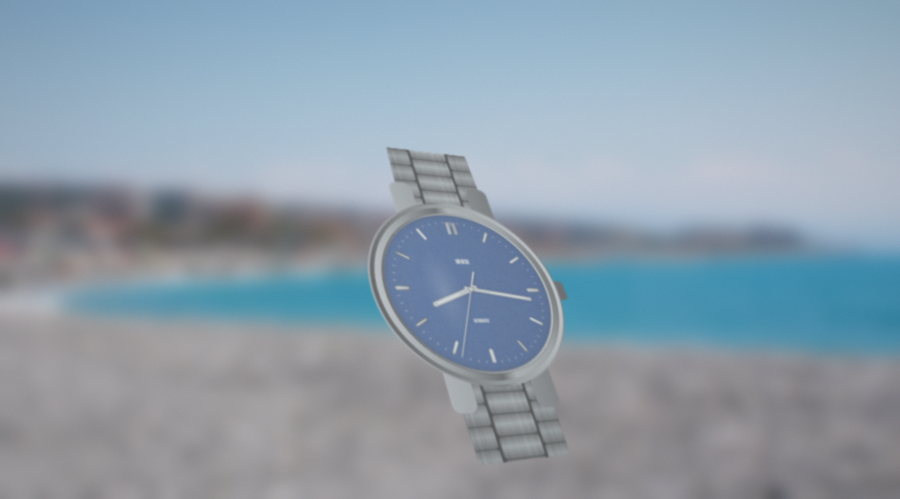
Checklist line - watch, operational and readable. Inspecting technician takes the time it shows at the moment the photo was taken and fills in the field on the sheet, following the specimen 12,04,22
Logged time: 8,16,34
